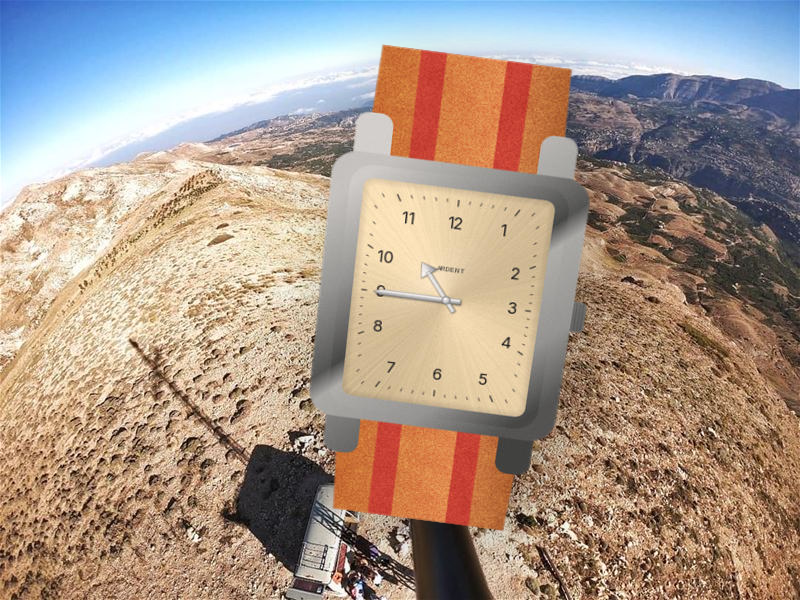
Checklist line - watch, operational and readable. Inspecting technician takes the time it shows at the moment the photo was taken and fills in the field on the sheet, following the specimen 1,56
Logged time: 10,45
